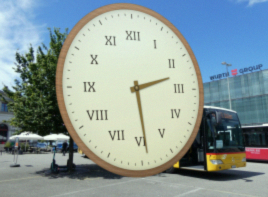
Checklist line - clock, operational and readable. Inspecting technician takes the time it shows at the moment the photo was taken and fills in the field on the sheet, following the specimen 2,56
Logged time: 2,29
